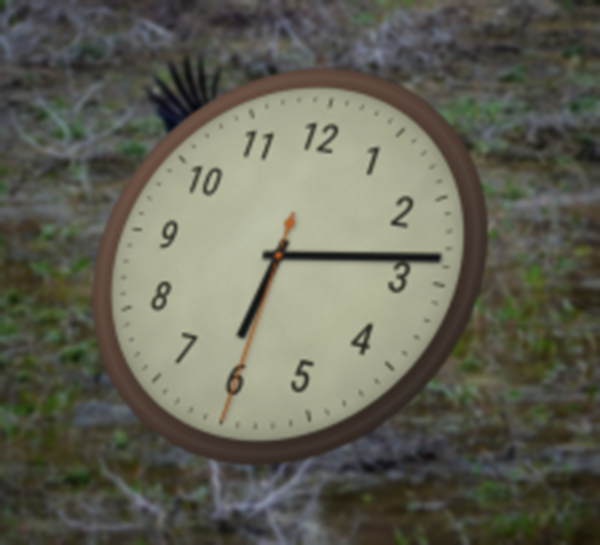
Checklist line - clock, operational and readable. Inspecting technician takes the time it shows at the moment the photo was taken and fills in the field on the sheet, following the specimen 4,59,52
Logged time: 6,13,30
